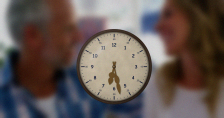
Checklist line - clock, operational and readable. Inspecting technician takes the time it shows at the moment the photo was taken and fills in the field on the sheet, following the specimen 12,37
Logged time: 6,28
